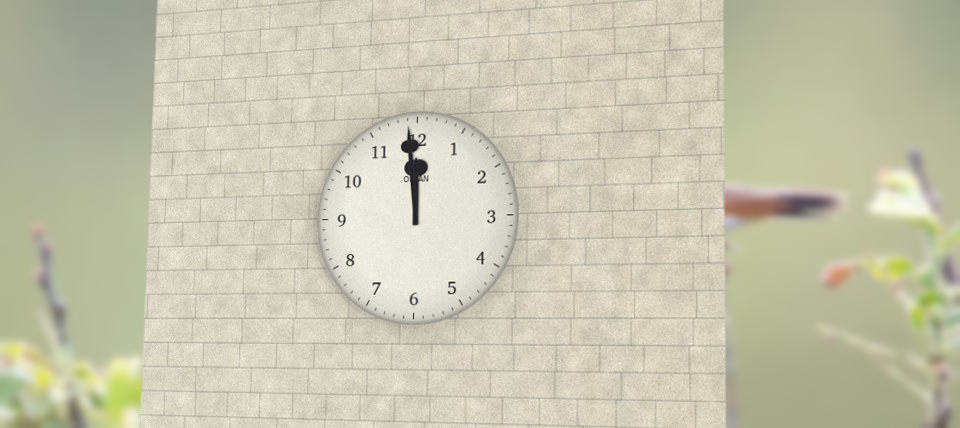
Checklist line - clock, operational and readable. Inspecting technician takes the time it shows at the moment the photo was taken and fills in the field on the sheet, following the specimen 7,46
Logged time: 11,59
